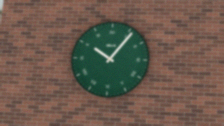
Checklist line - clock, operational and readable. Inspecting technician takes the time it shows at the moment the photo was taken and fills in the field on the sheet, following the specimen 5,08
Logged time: 10,06
